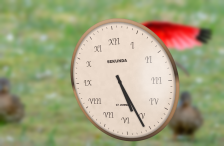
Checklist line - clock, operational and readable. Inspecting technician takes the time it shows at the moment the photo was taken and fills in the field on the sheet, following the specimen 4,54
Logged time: 5,26
